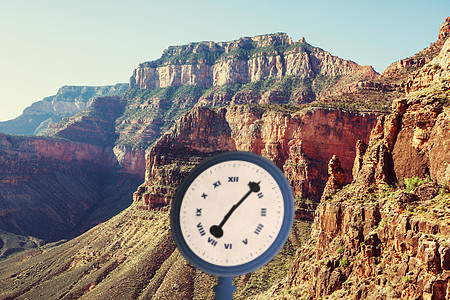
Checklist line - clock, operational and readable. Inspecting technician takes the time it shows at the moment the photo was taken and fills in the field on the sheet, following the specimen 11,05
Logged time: 7,07
